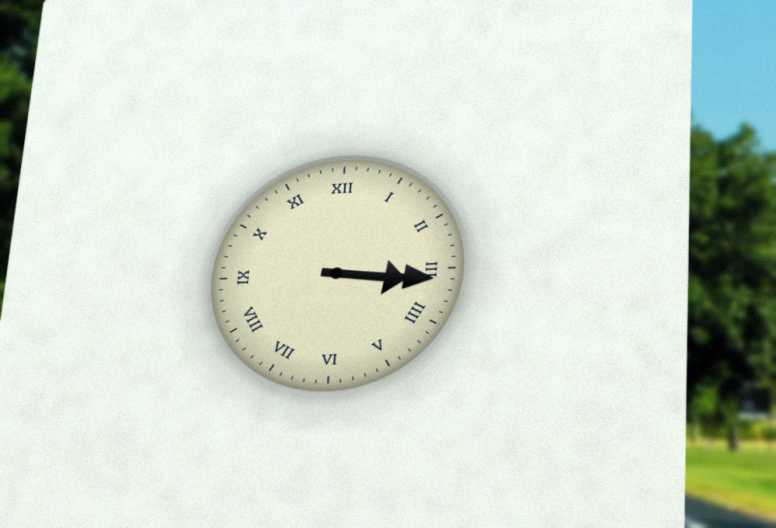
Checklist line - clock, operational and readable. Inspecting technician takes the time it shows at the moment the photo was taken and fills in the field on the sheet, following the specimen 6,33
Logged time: 3,16
